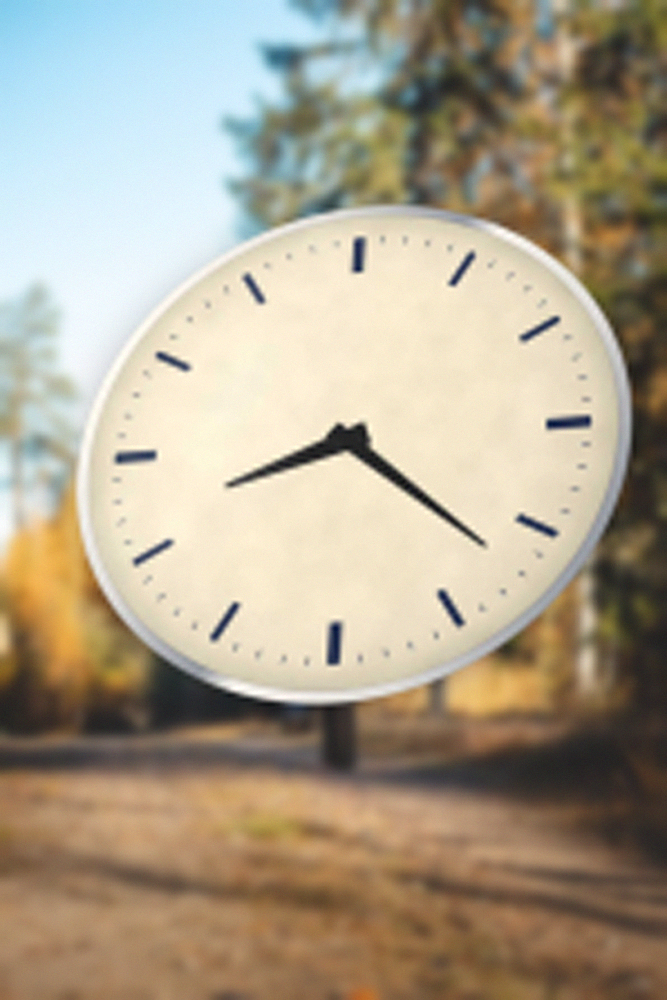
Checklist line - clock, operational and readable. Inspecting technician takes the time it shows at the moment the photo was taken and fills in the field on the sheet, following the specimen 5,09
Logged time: 8,22
